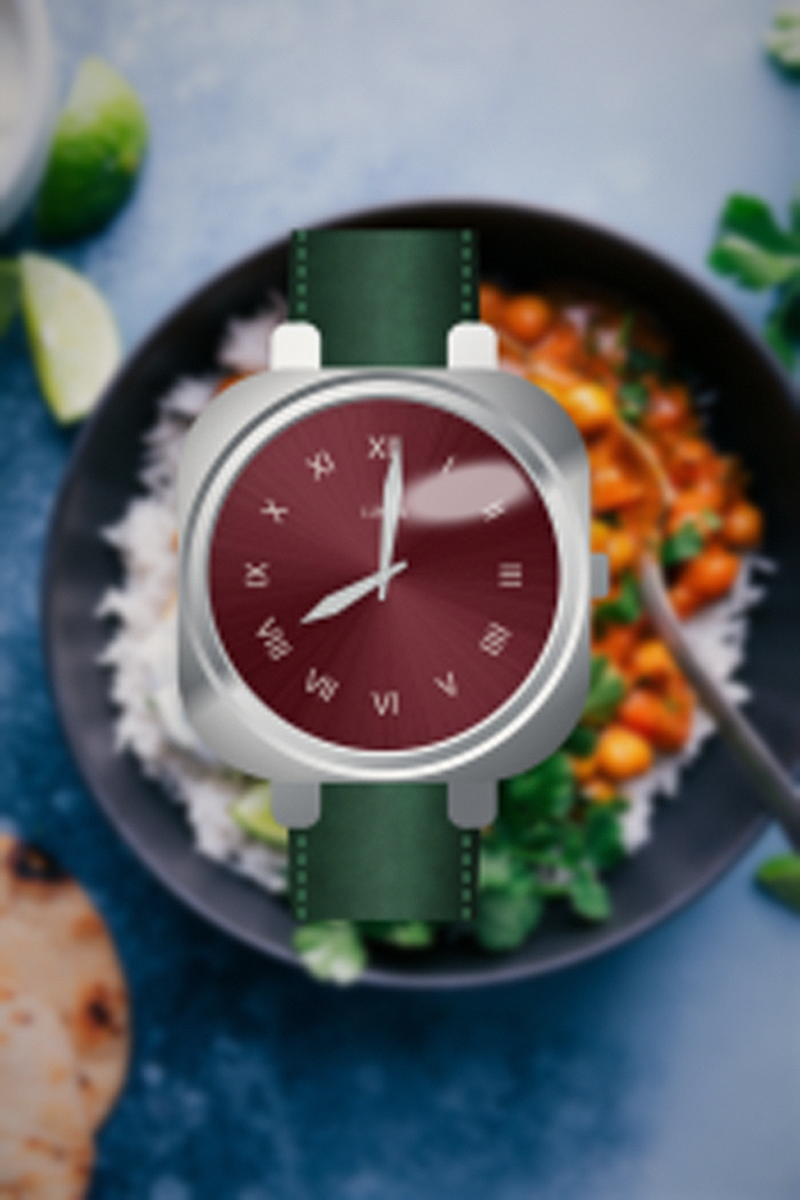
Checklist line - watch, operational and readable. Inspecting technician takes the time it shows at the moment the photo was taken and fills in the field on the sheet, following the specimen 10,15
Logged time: 8,01
